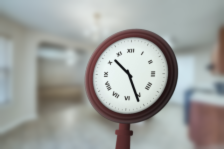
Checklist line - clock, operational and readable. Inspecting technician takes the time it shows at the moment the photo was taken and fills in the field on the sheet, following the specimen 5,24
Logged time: 10,26
